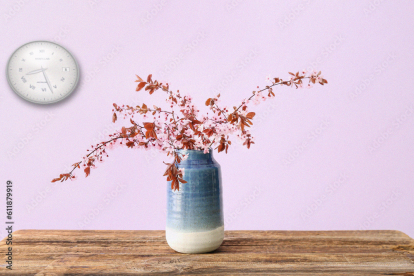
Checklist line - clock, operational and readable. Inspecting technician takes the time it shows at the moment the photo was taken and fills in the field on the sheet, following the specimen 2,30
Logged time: 8,27
